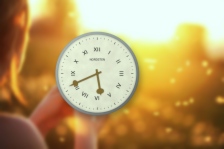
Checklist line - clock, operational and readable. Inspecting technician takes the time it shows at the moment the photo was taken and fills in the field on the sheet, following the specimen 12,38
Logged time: 5,41
